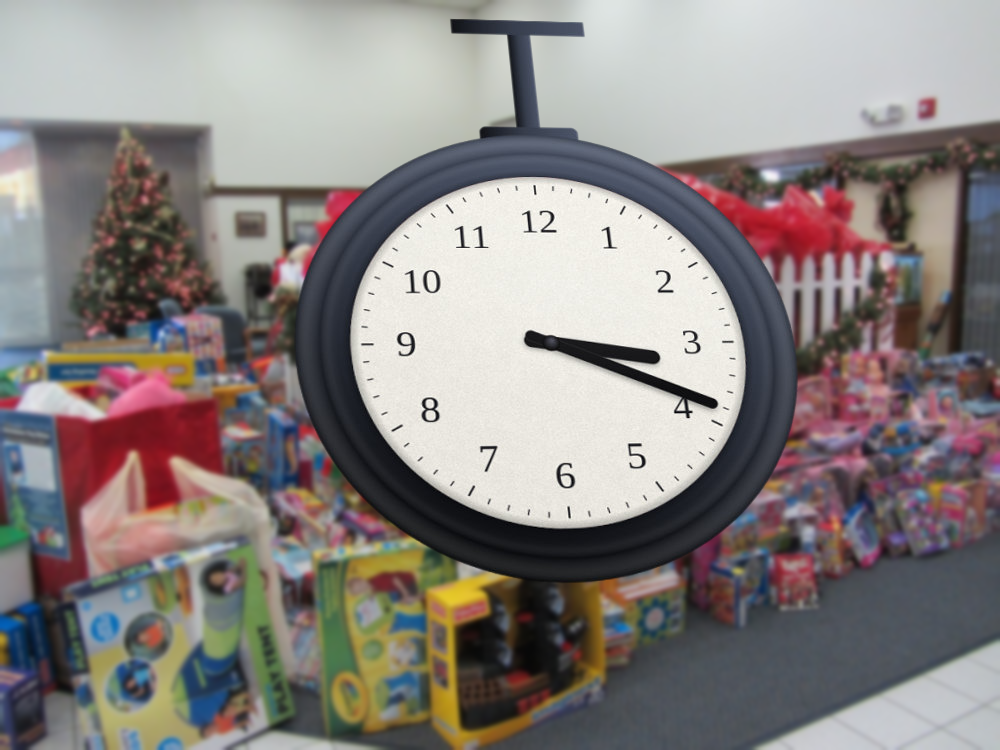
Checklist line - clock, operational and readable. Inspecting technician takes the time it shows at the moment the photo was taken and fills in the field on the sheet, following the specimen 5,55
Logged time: 3,19
